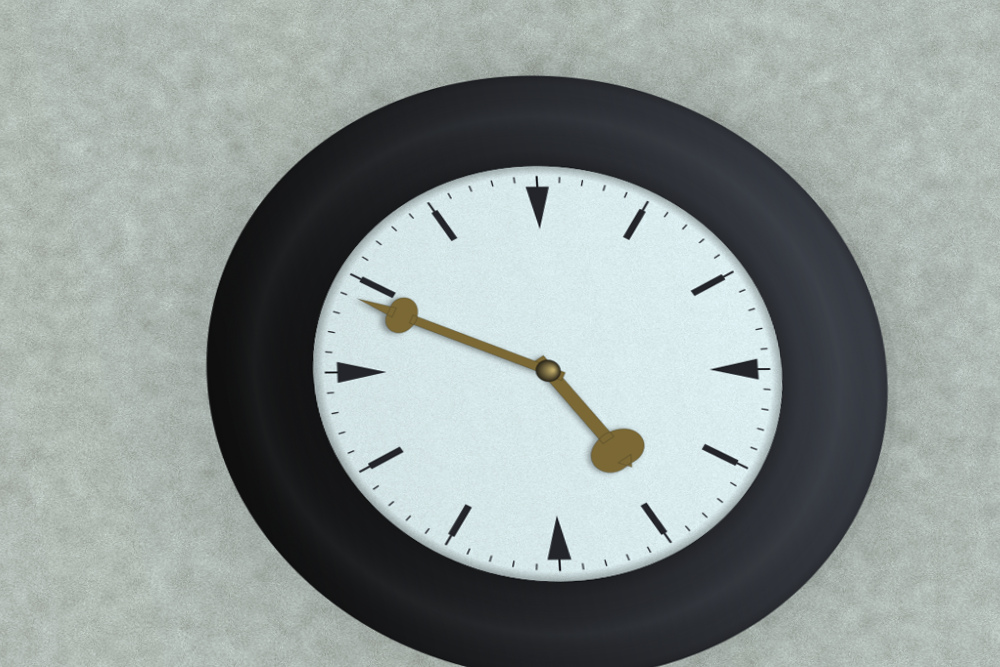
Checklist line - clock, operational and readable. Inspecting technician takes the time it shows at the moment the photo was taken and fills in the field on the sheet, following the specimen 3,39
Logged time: 4,49
